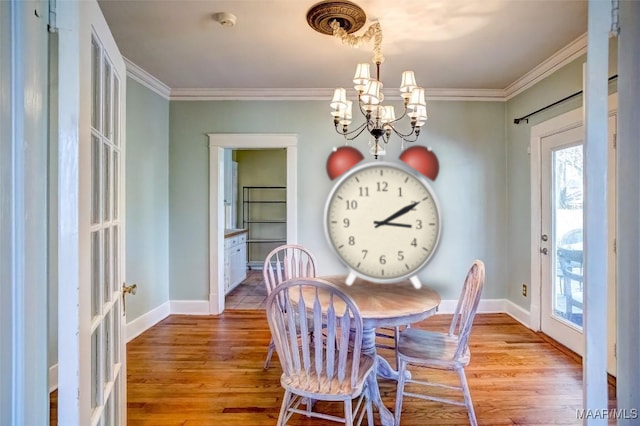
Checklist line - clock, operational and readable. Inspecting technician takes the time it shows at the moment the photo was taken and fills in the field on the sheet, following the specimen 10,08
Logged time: 3,10
